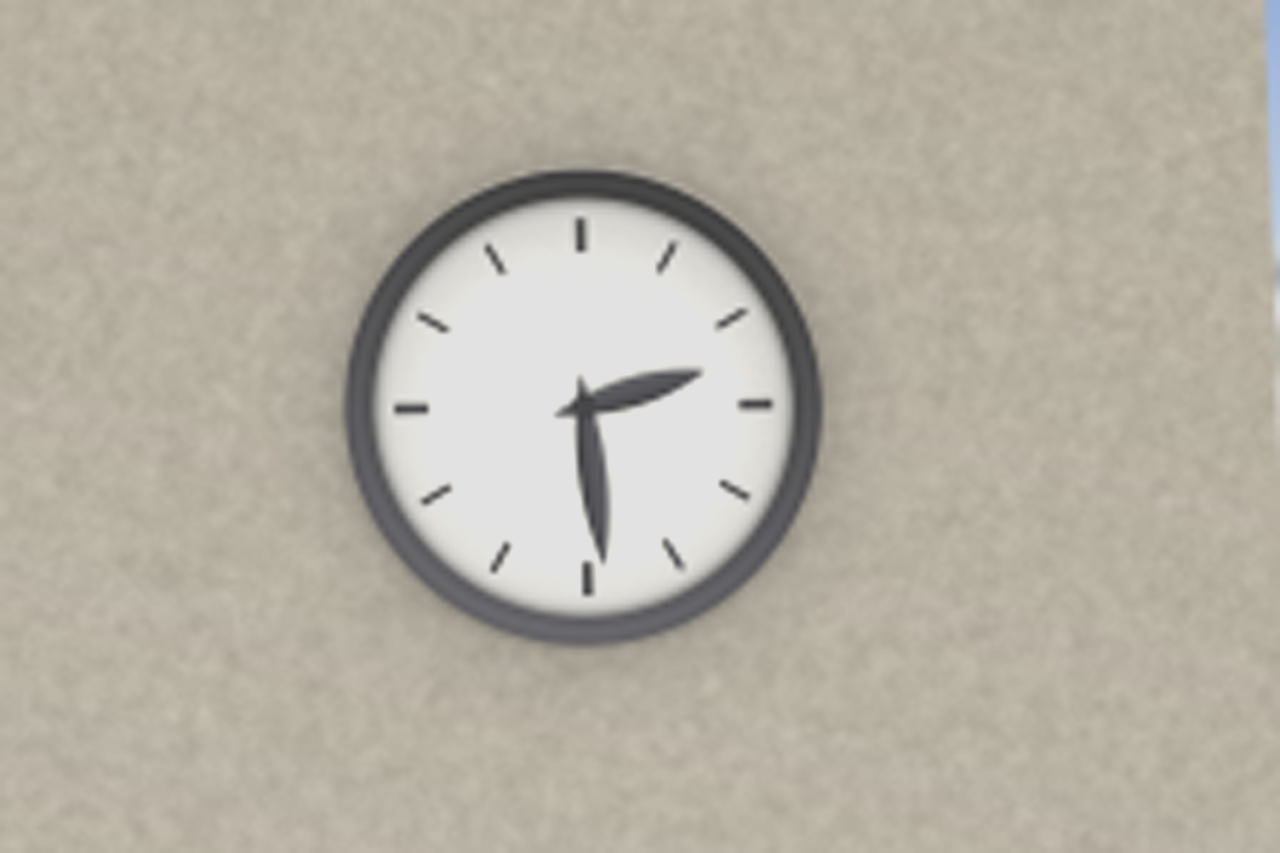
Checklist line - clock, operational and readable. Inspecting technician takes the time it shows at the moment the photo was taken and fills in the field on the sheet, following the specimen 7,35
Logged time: 2,29
